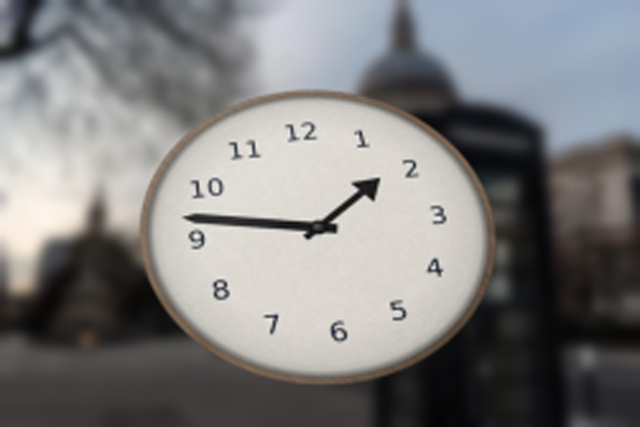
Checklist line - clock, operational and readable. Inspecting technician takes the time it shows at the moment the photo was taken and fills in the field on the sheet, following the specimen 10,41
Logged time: 1,47
